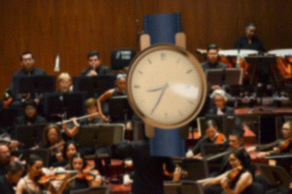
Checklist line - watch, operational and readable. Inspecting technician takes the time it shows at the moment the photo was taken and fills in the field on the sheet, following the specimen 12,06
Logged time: 8,35
